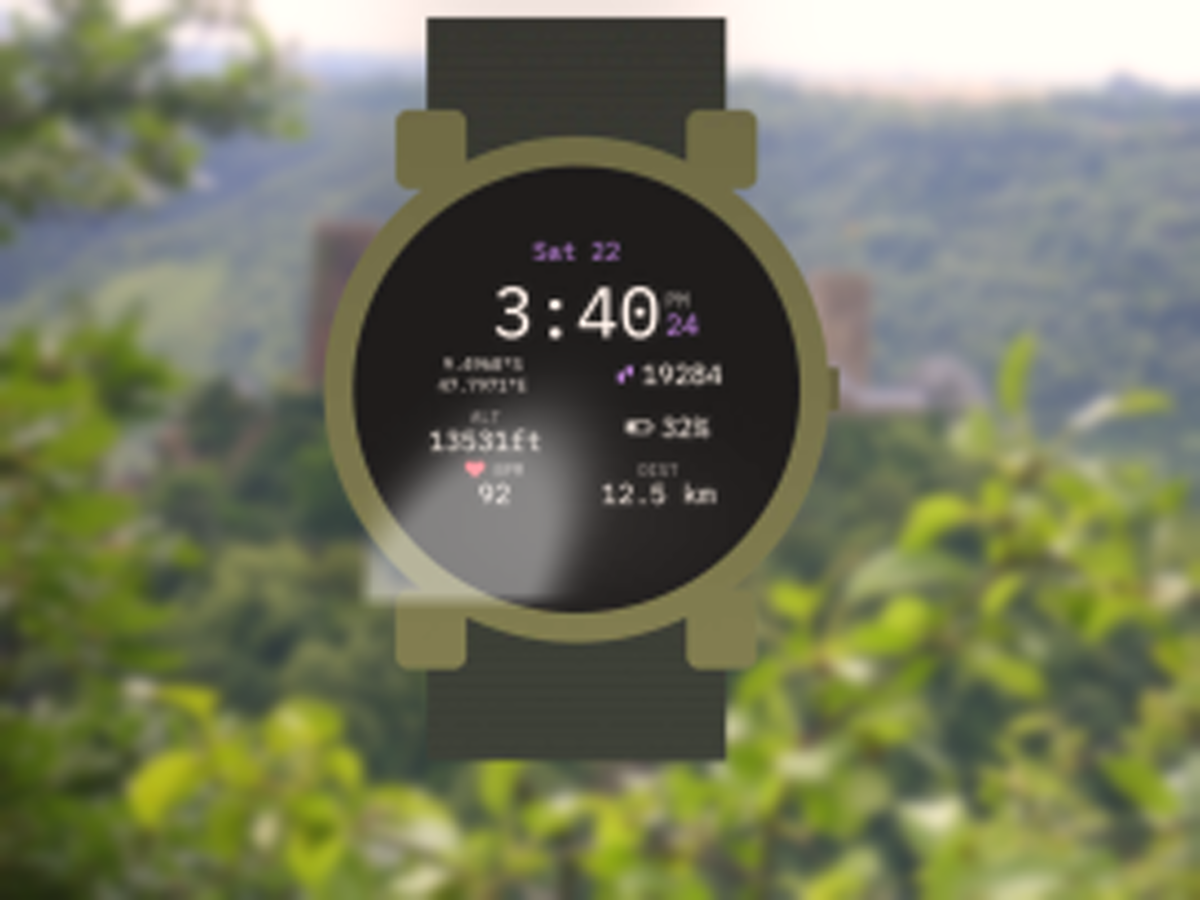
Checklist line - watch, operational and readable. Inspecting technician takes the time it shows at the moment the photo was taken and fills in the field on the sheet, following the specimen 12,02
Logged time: 3,40
